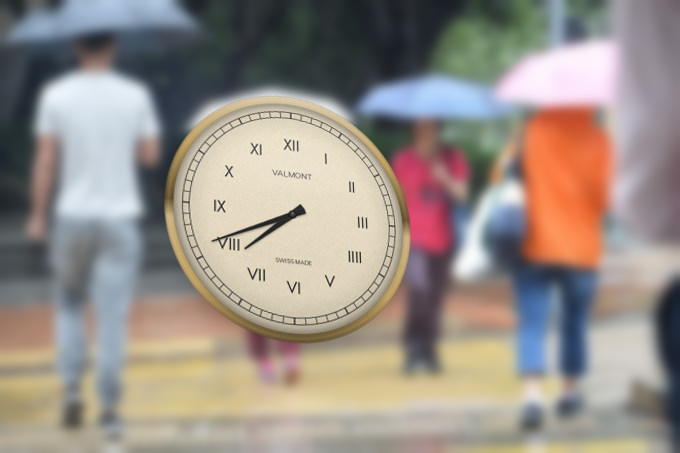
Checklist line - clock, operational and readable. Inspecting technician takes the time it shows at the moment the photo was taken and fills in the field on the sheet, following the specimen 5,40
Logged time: 7,41
